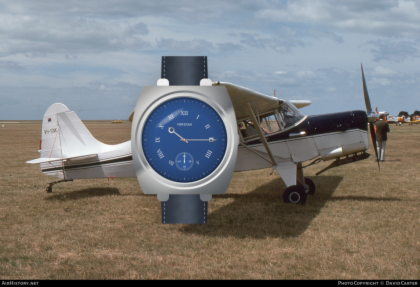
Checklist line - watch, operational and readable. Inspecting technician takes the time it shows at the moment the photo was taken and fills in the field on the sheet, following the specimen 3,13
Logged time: 10,15
